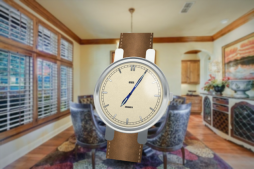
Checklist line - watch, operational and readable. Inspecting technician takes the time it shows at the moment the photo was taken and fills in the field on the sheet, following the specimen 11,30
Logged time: 7,05
